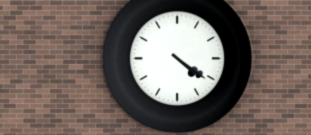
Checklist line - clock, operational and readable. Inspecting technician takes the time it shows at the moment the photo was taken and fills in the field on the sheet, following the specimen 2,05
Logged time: 4,21
